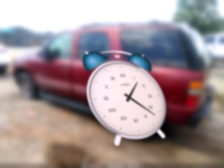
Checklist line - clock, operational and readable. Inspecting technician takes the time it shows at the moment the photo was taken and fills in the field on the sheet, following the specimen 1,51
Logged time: 1,22
